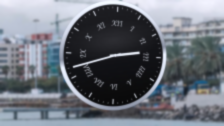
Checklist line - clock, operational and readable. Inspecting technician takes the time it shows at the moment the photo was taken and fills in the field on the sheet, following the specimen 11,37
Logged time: 2,42
